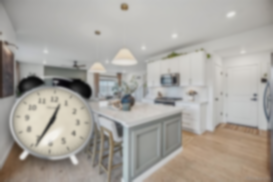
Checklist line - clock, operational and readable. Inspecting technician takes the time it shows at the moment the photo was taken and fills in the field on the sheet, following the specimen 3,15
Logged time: 12,34
